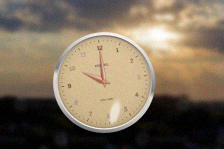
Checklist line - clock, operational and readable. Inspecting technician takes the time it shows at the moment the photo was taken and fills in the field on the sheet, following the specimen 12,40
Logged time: 10,00
